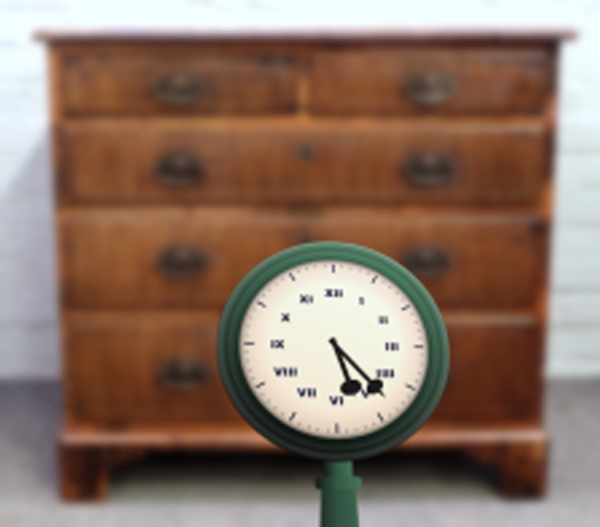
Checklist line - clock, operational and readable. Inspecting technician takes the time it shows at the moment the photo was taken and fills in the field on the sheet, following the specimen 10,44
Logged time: 5,23
